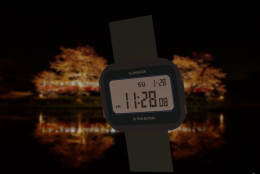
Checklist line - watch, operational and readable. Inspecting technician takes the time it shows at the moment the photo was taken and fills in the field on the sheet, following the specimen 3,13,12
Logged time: 11,28,08
